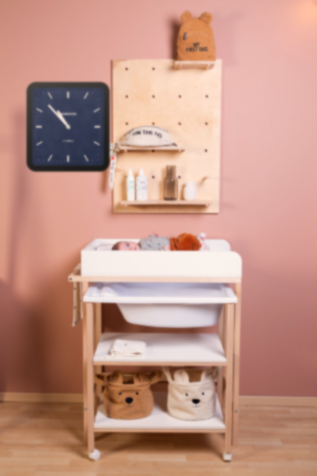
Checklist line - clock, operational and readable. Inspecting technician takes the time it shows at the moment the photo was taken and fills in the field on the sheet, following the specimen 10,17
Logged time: 10,53
